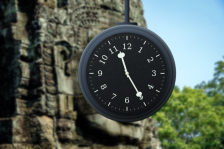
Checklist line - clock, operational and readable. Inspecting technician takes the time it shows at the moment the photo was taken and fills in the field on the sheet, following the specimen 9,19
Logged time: 11,25
